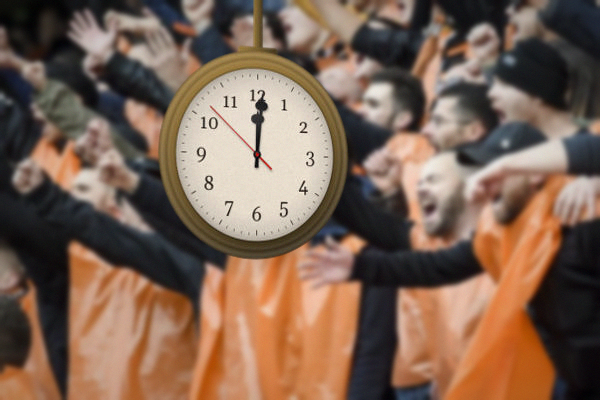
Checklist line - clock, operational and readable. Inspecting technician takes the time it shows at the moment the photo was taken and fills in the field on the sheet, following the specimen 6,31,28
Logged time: 12,00,52
